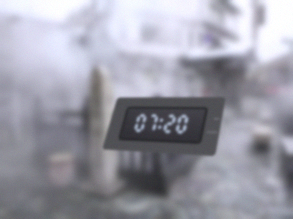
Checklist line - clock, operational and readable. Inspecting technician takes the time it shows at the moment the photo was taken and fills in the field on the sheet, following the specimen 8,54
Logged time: 7,20
